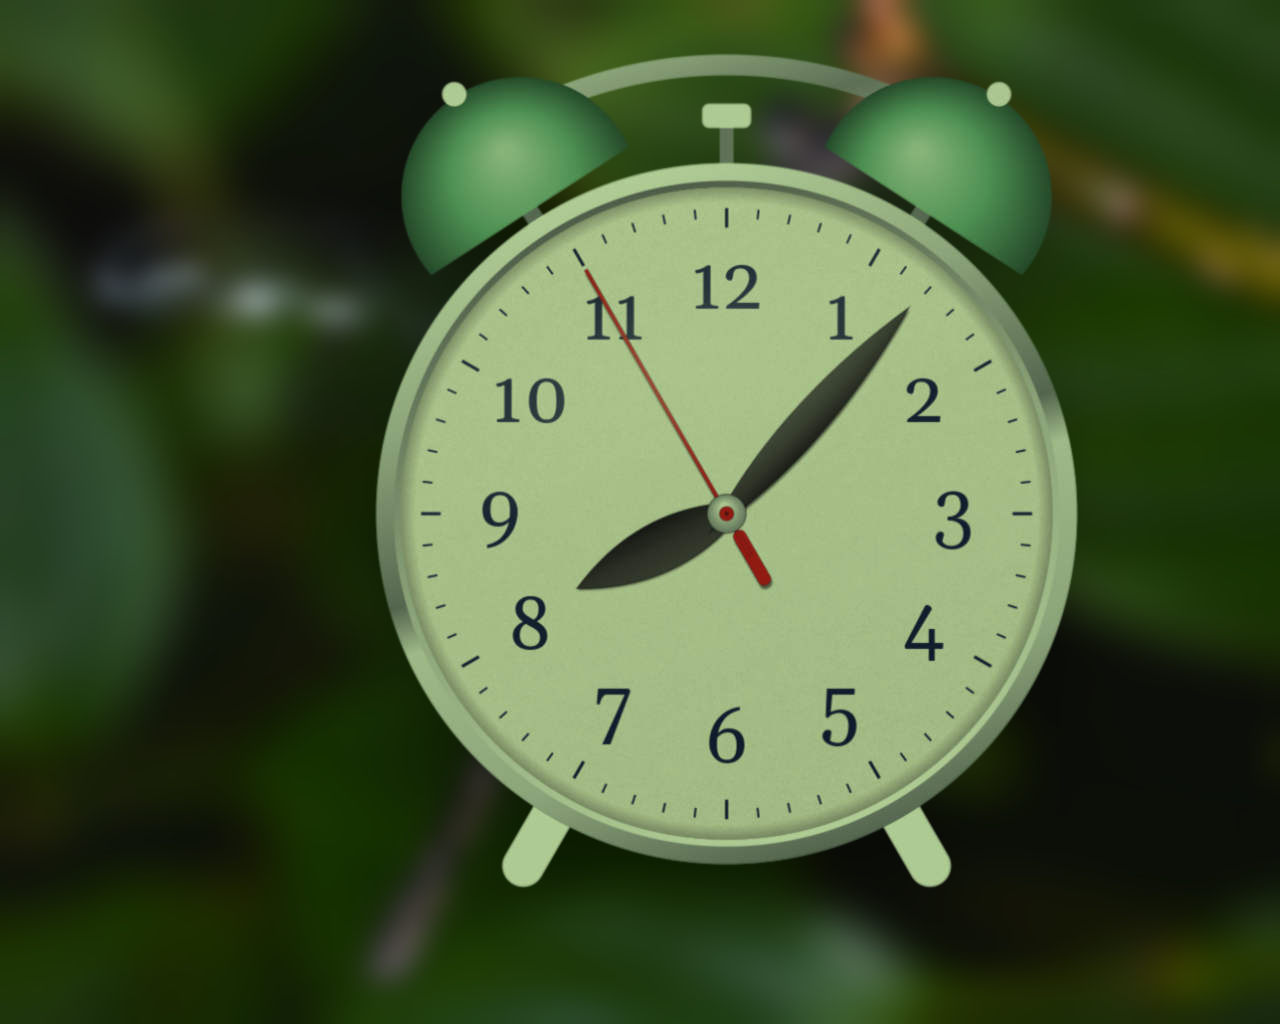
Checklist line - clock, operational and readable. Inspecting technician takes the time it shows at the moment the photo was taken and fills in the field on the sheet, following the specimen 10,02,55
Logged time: 8,06,55
